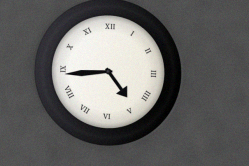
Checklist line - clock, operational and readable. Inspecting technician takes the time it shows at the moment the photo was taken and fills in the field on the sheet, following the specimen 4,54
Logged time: 4,44
